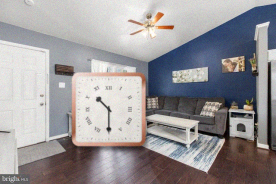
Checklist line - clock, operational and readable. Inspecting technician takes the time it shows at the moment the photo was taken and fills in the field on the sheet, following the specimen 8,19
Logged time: 10,30
